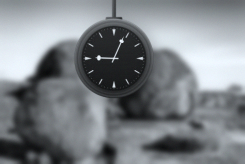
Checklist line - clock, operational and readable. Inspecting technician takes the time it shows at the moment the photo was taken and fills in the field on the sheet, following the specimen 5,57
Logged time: 9,04
